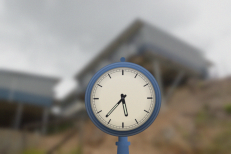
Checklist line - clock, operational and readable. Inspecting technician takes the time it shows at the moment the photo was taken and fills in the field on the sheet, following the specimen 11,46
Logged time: 5,37
